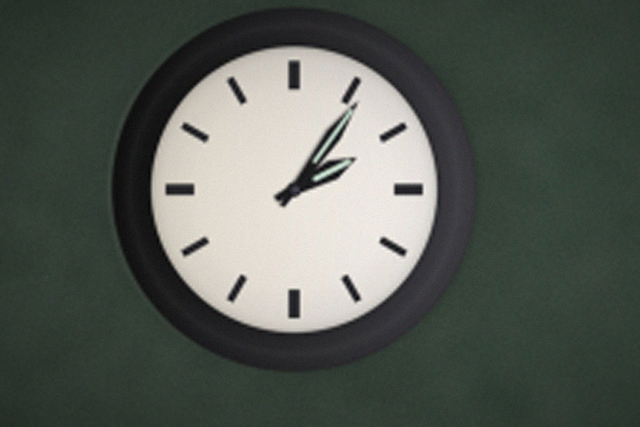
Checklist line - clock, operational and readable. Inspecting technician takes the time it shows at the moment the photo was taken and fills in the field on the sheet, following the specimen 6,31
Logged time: 2,06
